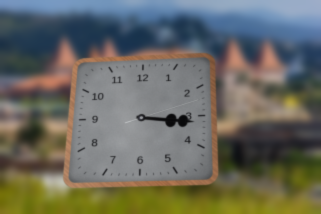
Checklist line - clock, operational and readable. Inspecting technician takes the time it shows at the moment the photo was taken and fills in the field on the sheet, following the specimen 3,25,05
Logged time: 3,16,12
